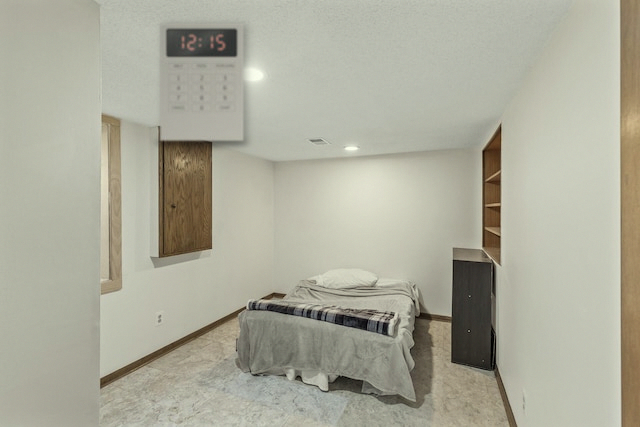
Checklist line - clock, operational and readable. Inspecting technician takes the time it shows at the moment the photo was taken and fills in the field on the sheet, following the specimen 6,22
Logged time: 12,15
